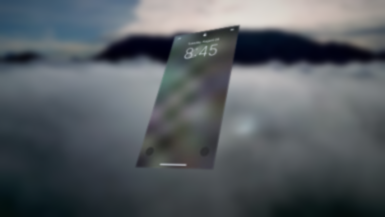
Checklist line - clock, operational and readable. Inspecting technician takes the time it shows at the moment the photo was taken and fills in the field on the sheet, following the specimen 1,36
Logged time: 8,45
